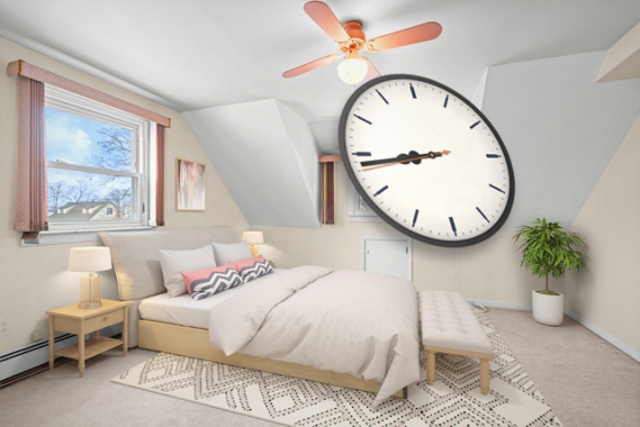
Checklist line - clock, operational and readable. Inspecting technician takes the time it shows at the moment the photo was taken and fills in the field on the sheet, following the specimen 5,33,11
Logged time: 8,43,43
